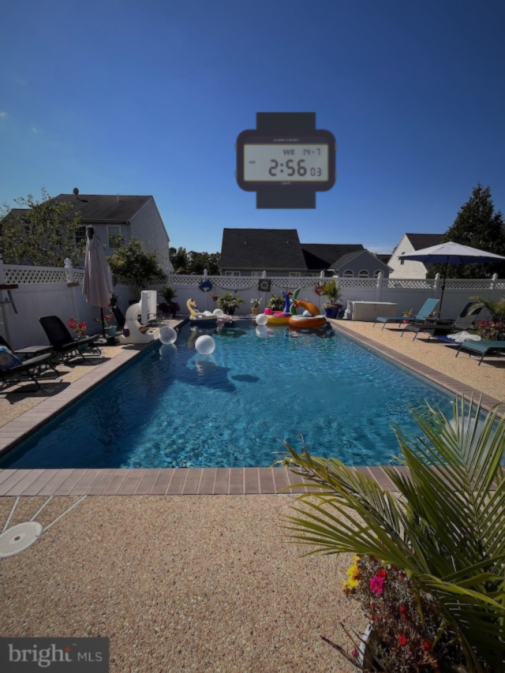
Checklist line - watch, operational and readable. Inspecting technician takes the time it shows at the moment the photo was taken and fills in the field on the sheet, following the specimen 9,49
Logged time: 2,56
